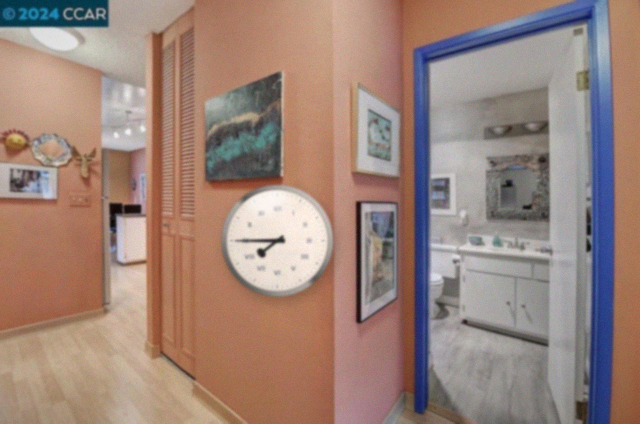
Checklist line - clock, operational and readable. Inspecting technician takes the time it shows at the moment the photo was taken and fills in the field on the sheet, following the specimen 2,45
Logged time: 7,45
